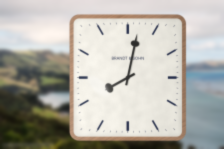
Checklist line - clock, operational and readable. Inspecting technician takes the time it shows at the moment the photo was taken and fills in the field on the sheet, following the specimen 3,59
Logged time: 8,02
